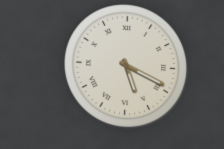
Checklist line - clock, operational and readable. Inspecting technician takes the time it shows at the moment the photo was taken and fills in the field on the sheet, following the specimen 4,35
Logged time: 5,19
